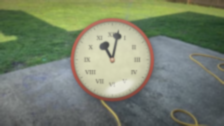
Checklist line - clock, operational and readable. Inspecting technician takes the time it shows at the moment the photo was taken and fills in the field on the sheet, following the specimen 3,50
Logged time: 11,02
